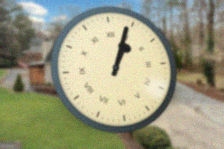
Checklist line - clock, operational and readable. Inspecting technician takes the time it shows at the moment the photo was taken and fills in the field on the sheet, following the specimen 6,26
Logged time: 1,04
